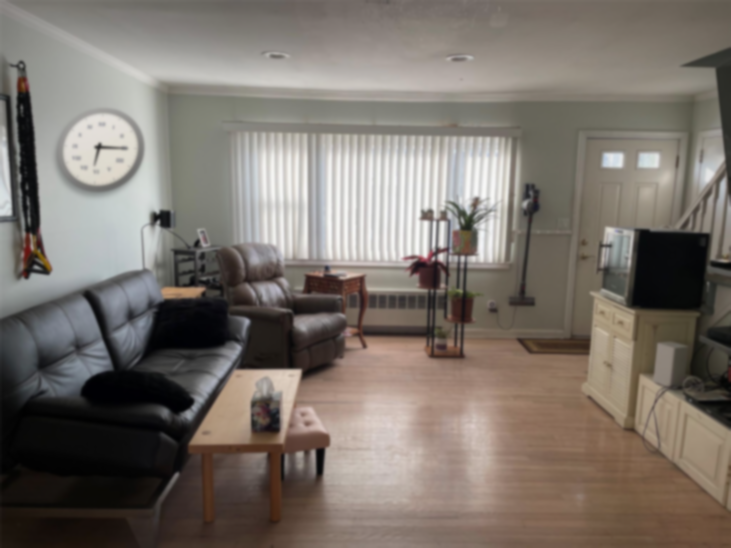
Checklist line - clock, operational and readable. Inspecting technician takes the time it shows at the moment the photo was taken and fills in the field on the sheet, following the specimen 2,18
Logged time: 6,15
